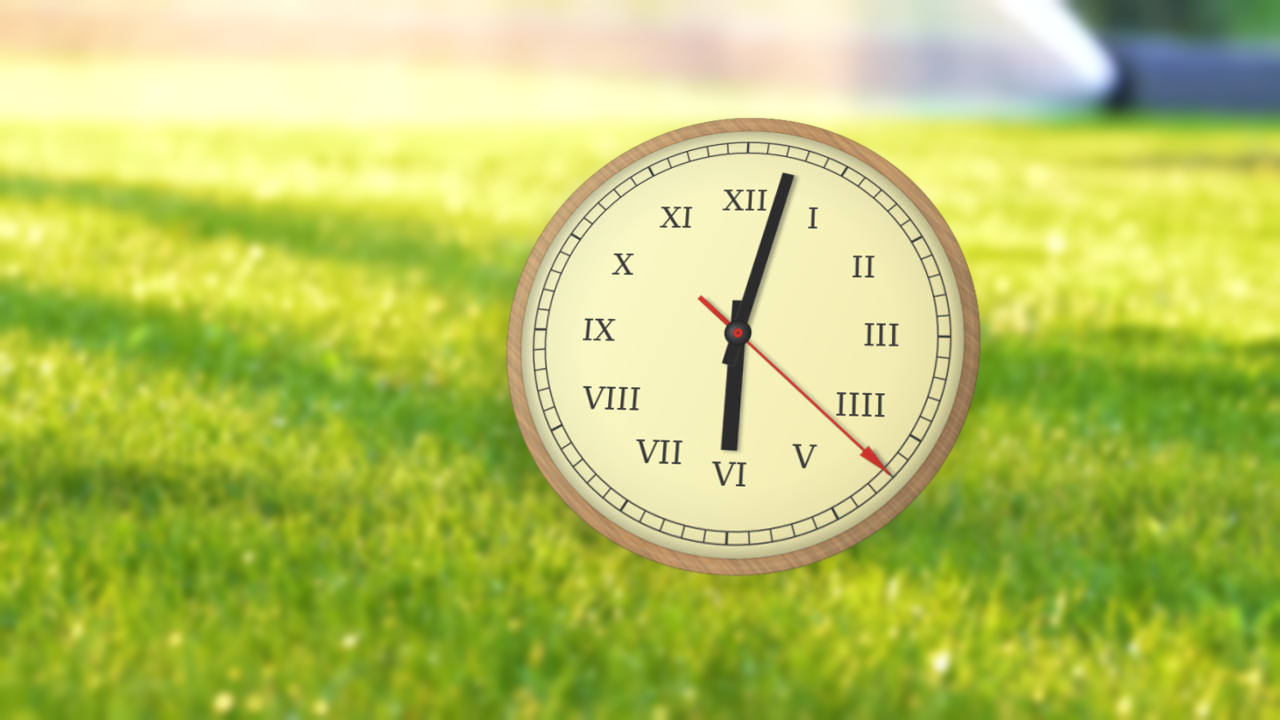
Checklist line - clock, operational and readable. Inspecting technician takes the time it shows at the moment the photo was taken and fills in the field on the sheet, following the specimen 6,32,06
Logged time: 6,02,22
